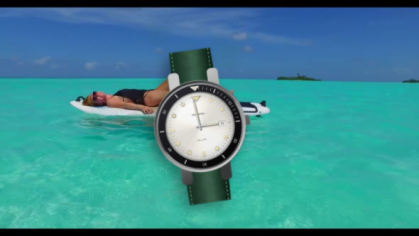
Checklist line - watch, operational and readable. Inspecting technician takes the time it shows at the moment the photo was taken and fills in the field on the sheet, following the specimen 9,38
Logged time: 2,59
